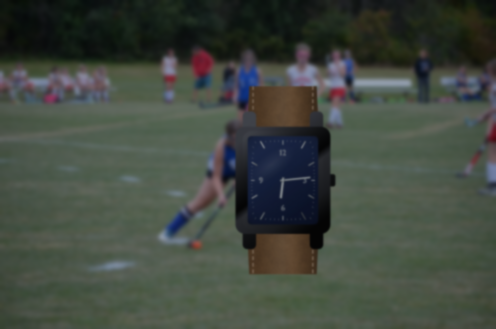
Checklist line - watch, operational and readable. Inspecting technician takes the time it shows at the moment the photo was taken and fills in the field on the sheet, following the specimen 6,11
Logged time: 6,14
